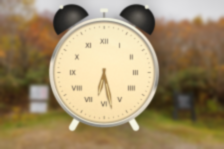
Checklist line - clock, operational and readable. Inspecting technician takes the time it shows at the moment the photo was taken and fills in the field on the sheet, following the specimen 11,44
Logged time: 6,28
